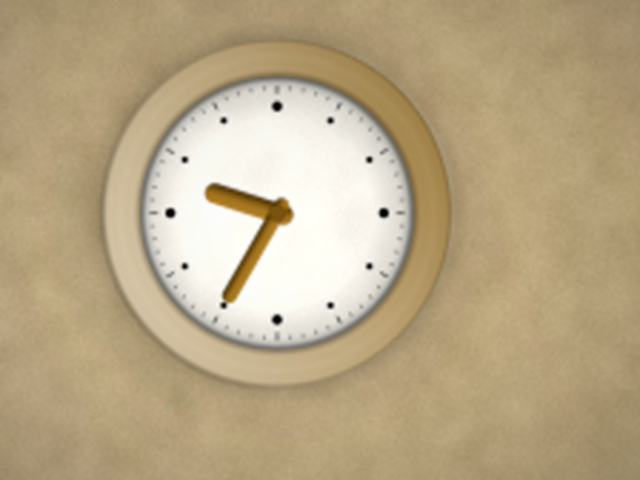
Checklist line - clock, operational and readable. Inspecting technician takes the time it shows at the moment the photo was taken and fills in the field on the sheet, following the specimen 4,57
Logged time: 9,35
